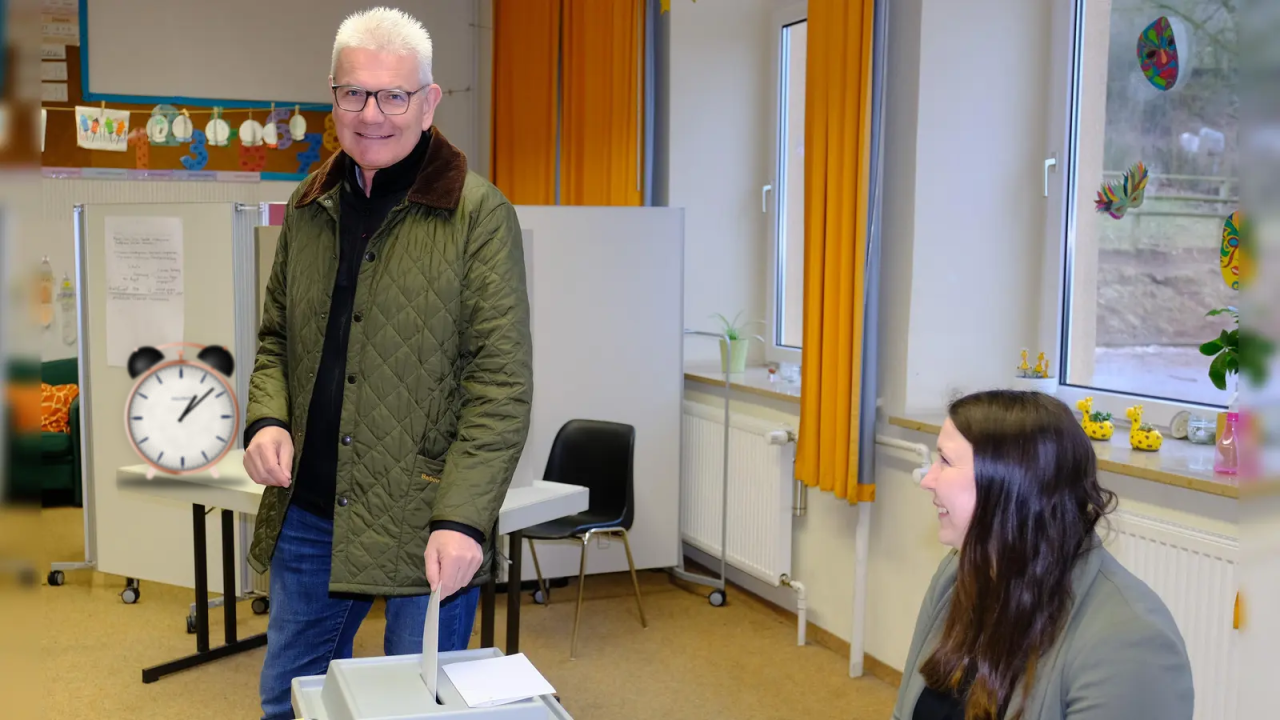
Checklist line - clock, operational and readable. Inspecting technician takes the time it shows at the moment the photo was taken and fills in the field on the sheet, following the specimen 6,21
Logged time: 1,08
